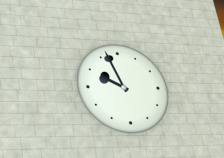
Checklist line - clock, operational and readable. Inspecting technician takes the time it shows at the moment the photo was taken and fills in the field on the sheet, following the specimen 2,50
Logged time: 9,57
